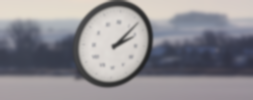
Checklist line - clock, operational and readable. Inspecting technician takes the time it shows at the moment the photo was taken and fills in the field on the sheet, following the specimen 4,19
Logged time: 2,07
